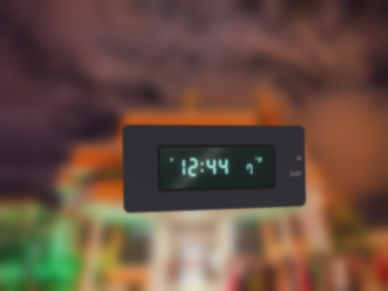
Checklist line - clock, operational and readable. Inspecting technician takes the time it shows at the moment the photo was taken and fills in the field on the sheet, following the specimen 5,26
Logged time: 12,44
